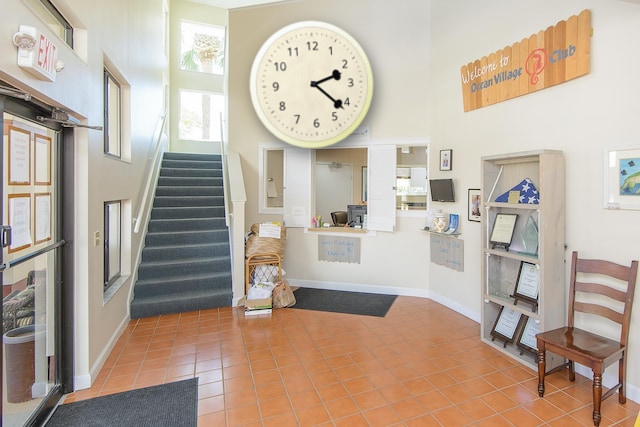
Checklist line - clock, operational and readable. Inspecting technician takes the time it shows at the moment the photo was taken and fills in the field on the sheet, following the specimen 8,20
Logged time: 2,22
